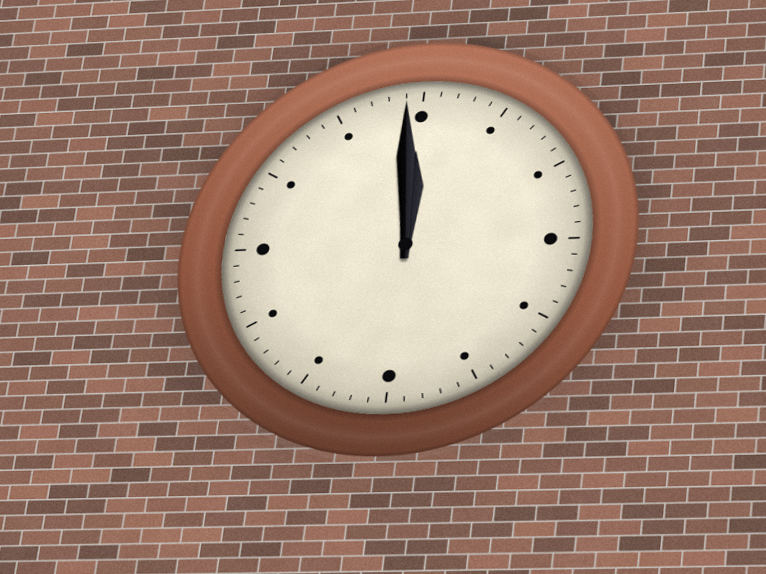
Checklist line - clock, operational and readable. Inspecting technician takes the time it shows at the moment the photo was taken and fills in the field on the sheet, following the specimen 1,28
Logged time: 11,59
